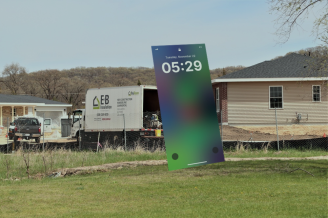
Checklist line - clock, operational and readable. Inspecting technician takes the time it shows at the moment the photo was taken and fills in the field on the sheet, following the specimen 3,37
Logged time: 5,29
